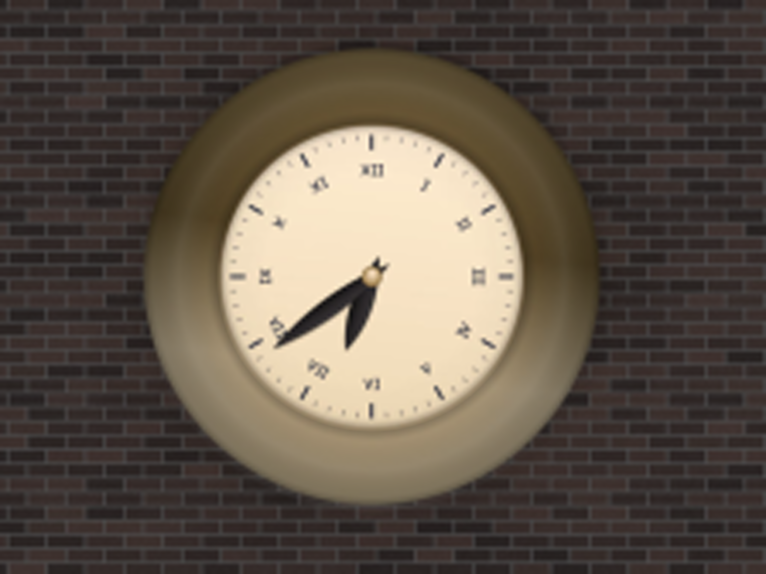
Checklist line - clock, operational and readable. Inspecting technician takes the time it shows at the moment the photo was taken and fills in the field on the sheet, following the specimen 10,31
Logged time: 6,39
